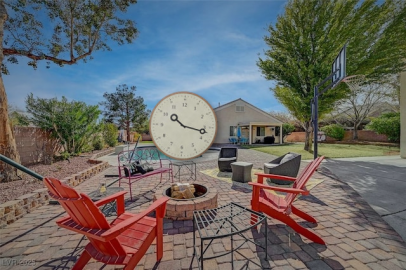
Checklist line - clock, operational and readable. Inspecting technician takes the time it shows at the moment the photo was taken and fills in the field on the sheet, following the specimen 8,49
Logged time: 10,17
